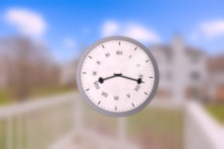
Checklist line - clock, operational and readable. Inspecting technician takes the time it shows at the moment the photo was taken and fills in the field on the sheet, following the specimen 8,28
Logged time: 8,17
